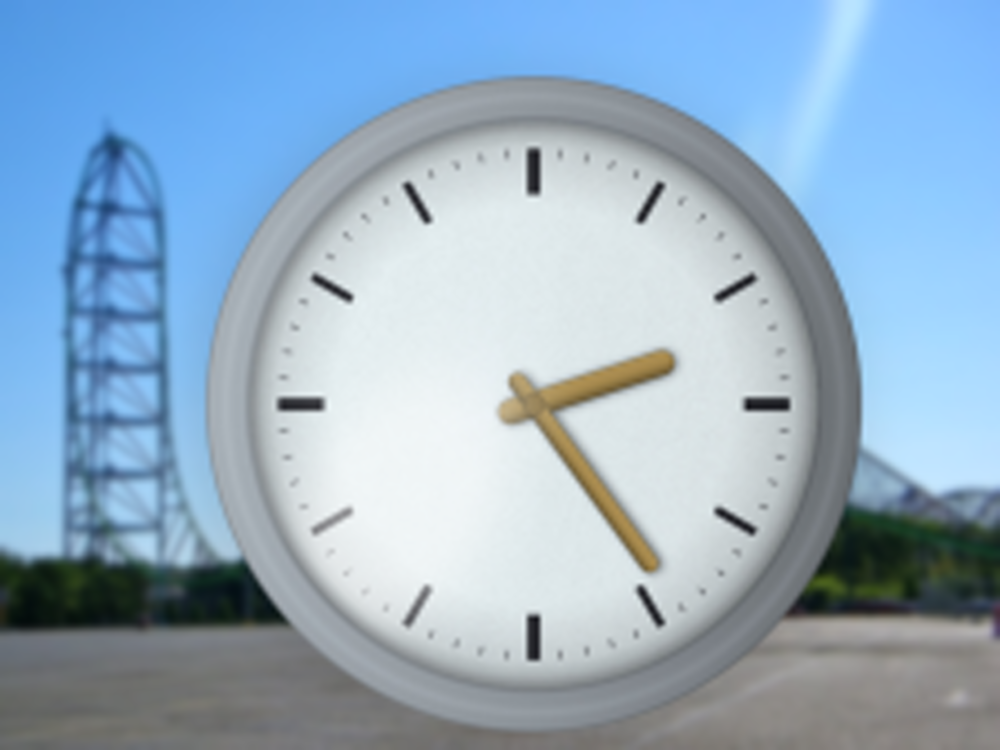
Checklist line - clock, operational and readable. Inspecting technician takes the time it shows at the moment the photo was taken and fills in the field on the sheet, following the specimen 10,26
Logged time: 2,24
